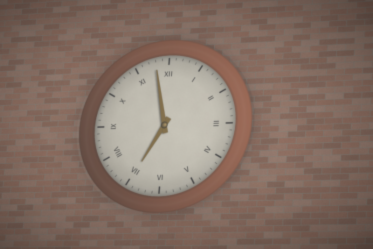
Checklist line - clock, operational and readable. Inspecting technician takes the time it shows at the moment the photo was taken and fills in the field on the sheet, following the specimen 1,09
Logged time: 6,58
